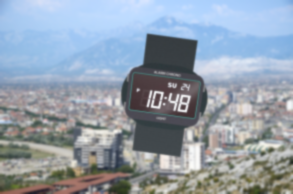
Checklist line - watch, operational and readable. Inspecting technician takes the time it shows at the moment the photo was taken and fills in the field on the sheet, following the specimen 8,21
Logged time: 10,48
